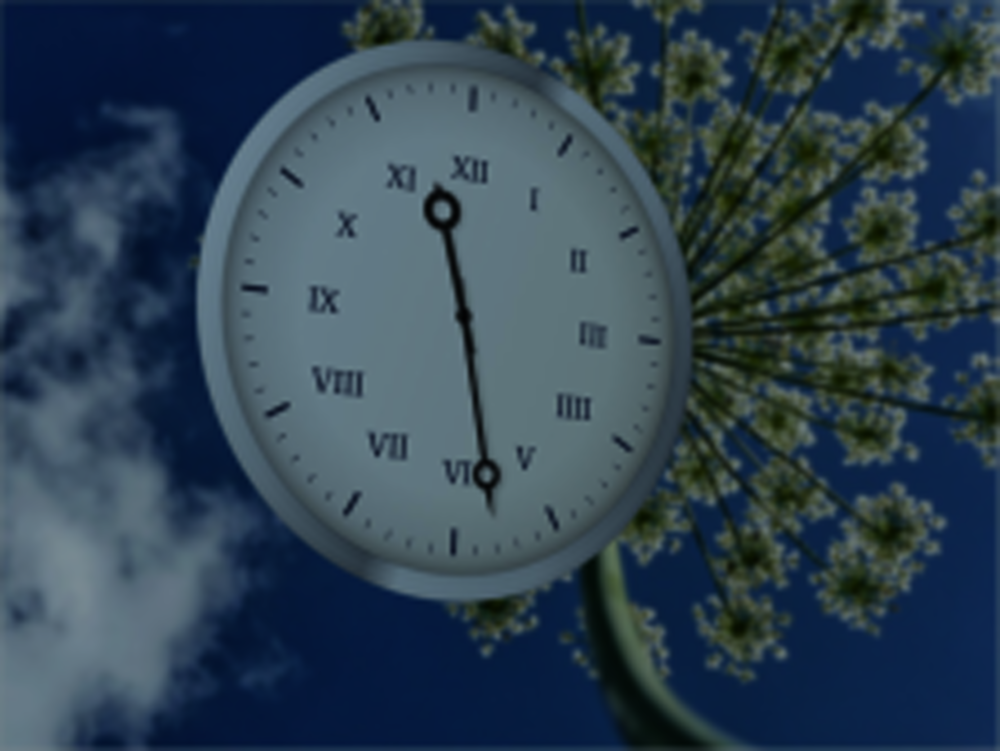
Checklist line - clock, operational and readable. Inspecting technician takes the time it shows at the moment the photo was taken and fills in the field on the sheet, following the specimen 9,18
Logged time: 11,28
